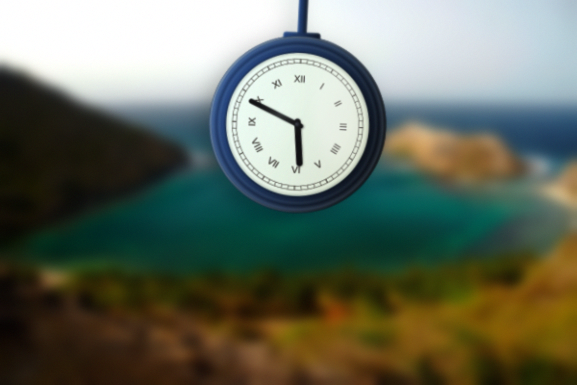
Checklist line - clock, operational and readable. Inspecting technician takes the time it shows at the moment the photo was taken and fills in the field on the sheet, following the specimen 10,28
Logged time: 5,49
